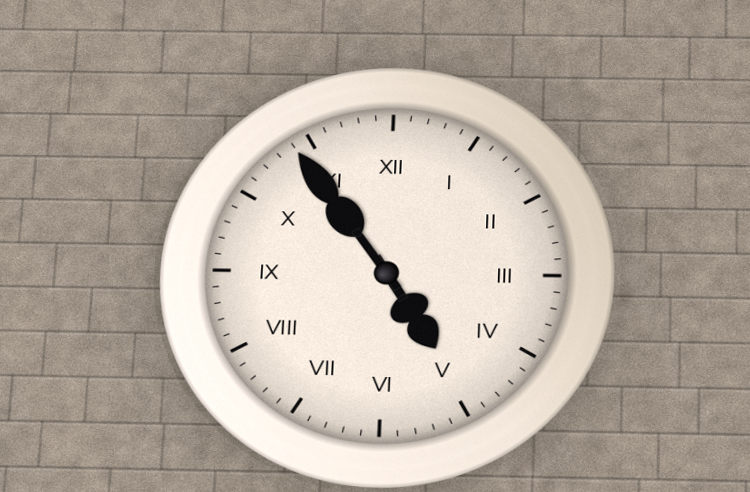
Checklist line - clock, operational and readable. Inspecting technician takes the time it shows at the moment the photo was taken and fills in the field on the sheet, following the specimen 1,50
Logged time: 4,54
